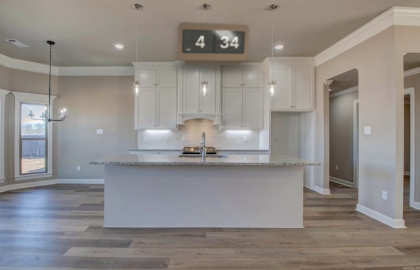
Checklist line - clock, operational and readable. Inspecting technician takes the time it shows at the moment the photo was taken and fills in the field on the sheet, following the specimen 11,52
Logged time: 4,34
